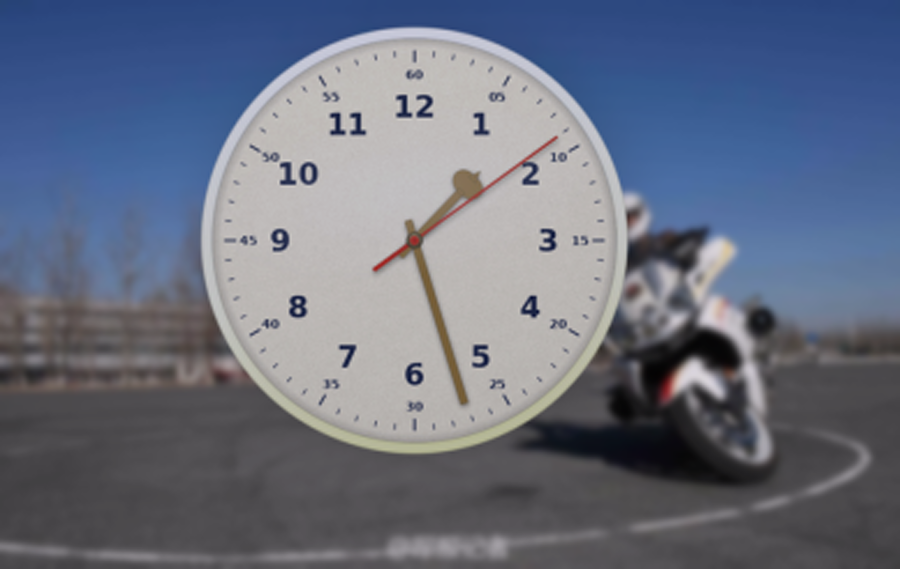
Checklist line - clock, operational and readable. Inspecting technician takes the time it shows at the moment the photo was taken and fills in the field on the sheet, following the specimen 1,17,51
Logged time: 1,27,09
